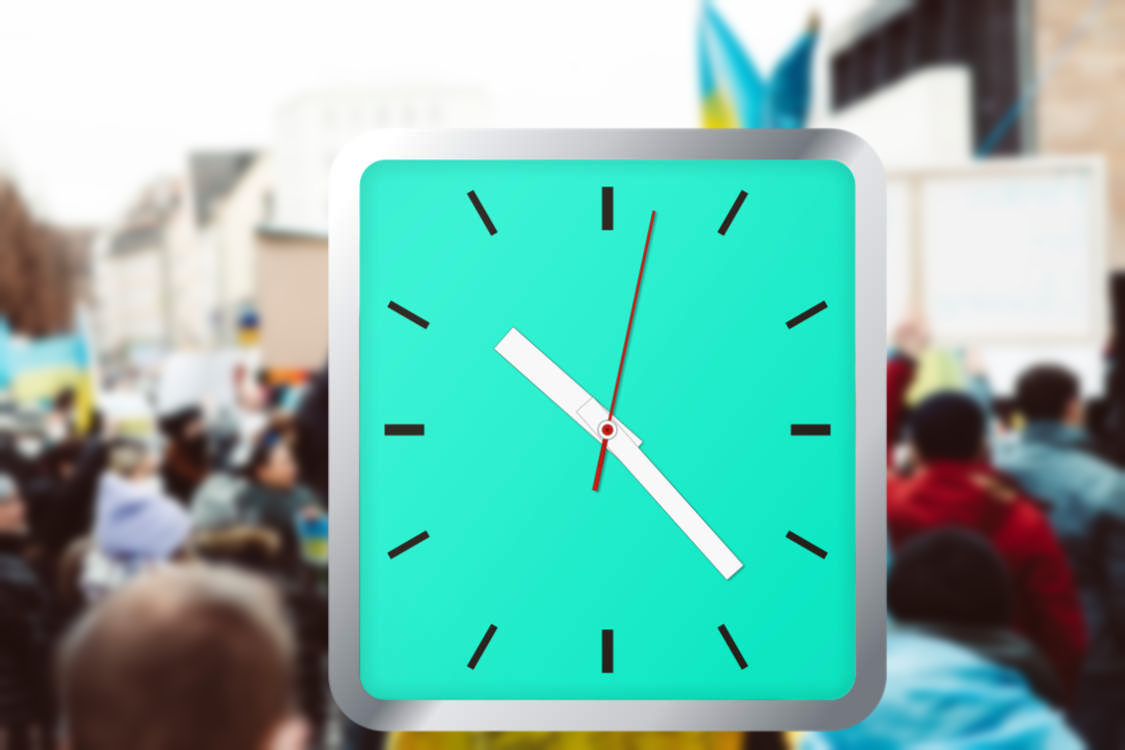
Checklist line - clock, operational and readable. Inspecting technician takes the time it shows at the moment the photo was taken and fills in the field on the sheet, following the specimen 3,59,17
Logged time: 10,23,02
